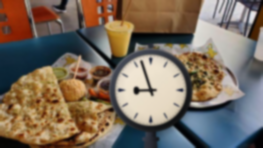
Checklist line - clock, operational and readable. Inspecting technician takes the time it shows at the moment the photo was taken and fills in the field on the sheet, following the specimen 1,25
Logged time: 8,57
